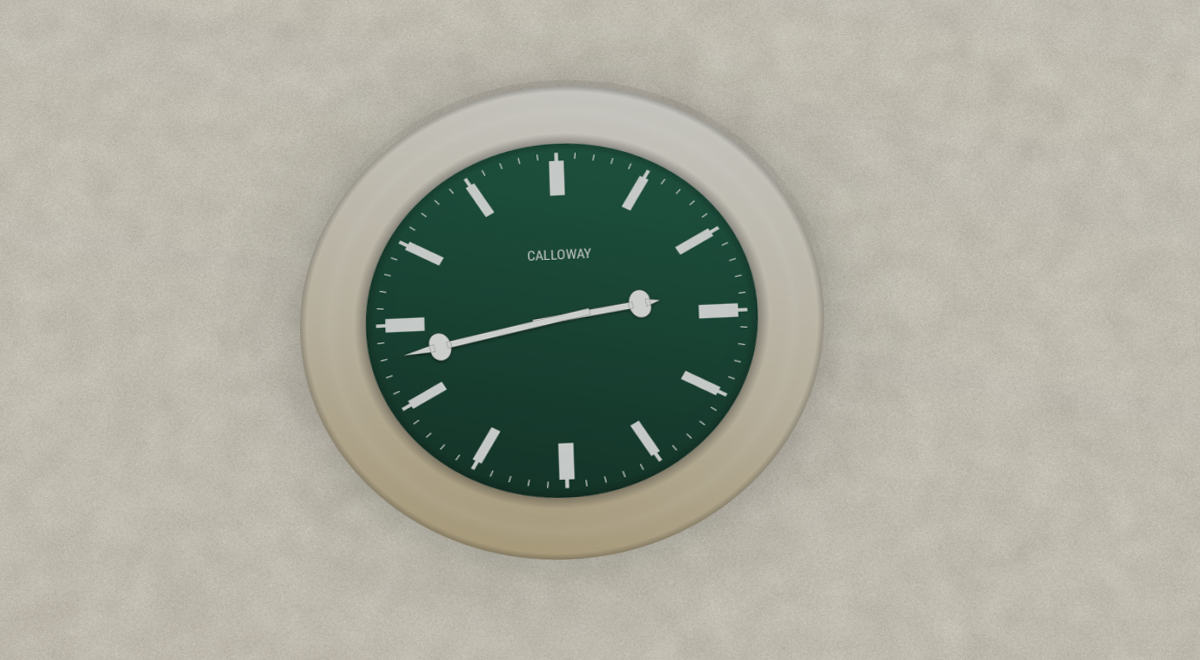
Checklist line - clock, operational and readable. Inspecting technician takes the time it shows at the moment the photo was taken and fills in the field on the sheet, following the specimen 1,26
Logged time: 2,43
